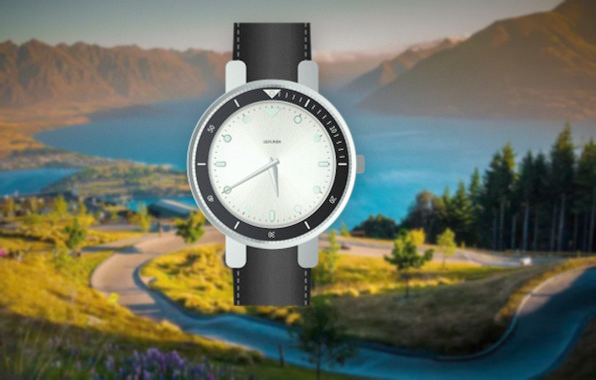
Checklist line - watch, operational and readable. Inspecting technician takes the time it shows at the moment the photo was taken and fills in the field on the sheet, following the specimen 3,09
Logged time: 5,40
